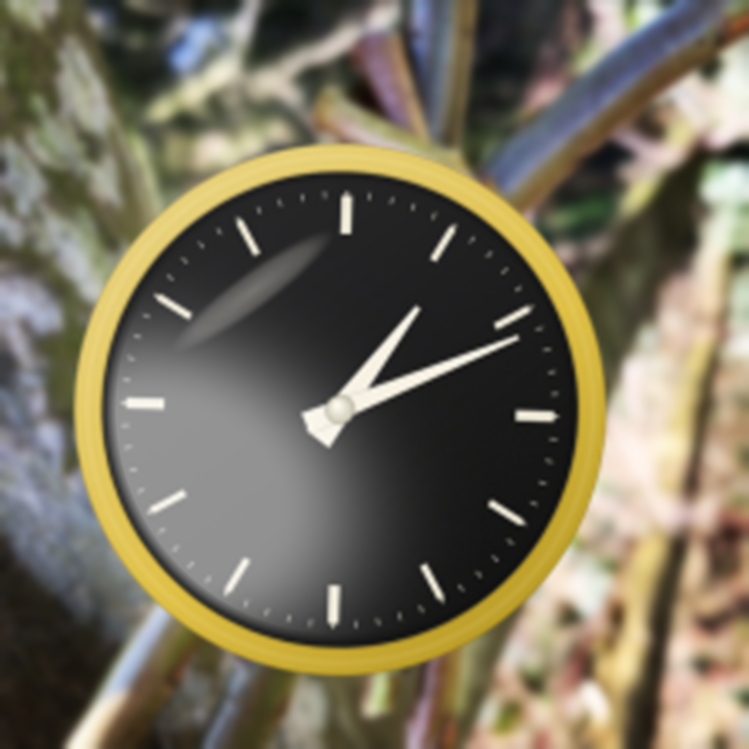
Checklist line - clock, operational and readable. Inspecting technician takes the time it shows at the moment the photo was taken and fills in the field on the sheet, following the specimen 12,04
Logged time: 1,11
